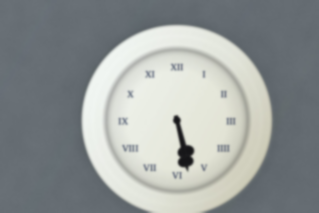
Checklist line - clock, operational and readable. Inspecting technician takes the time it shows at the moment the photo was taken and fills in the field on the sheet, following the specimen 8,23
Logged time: 5,28
